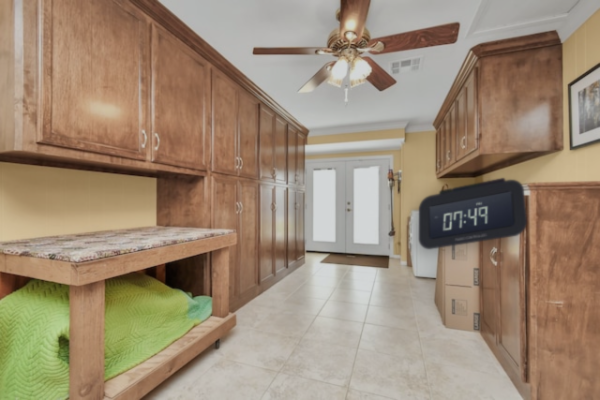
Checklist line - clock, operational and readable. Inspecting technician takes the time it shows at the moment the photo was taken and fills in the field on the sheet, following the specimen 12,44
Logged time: 7,49
